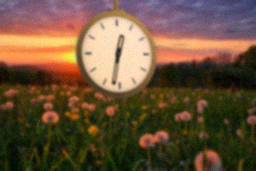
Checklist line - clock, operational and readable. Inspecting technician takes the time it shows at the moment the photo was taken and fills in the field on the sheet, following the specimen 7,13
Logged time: 12,32
